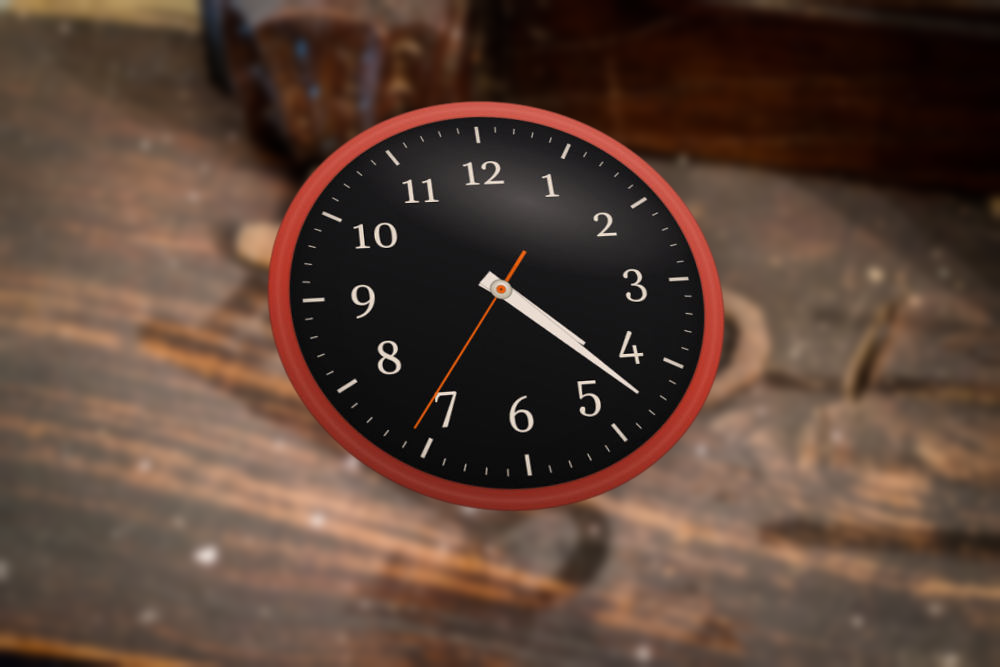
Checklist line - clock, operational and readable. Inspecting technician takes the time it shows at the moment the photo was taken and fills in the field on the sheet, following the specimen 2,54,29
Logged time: 4,22,36
